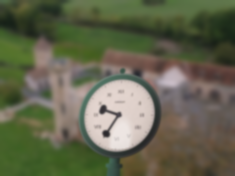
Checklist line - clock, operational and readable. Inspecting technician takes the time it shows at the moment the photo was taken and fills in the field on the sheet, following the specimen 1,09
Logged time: 9,35
